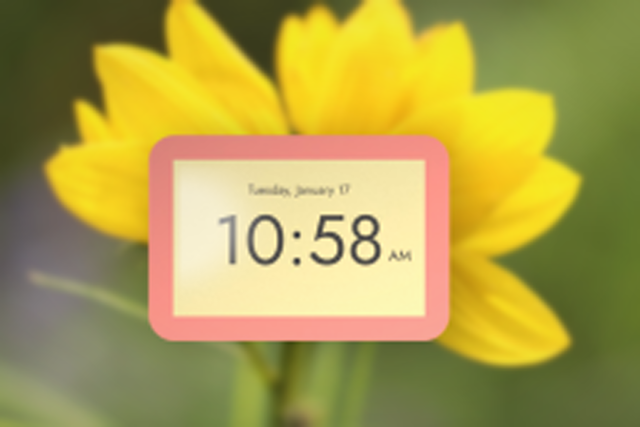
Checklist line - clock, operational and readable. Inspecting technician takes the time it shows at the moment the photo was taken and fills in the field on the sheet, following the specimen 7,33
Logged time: 10,58
